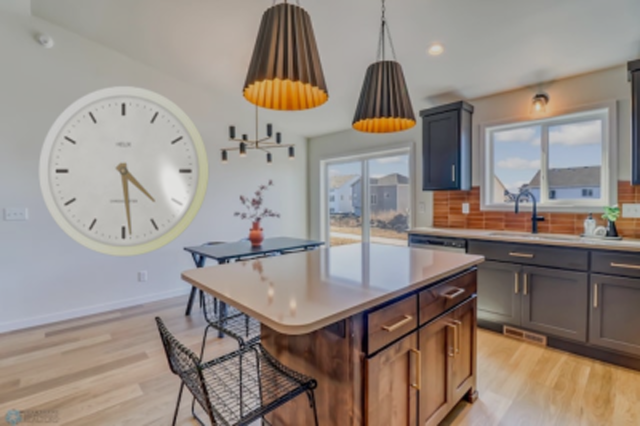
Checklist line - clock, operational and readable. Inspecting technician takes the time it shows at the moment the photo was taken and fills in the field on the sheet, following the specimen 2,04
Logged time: 4,29
